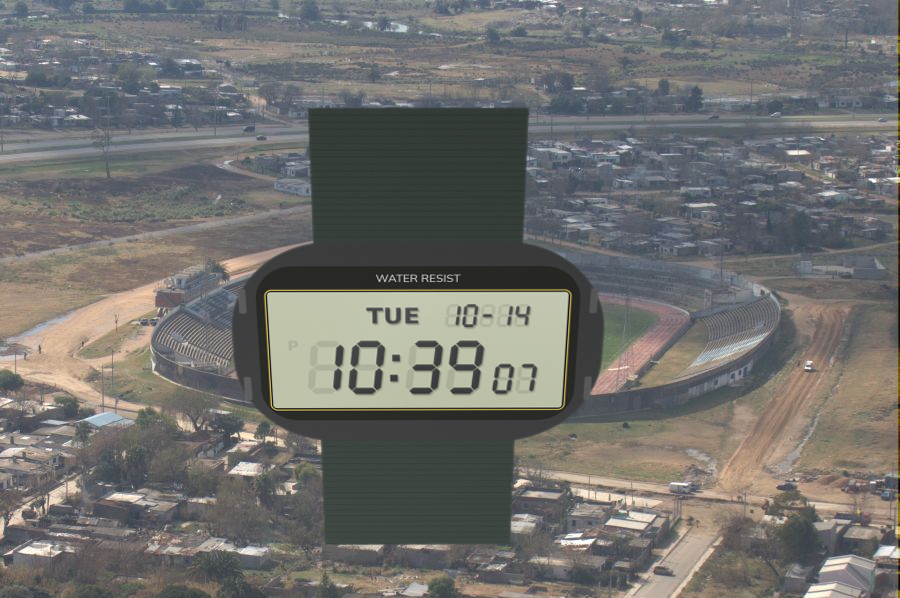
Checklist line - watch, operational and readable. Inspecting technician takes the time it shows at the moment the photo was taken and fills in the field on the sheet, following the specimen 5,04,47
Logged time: 10,39,07
